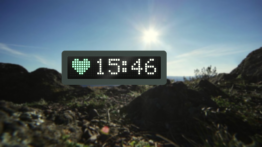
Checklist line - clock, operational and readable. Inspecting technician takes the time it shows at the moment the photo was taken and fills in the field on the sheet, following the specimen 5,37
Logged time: 15,46
